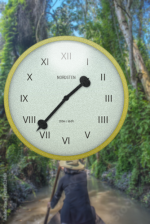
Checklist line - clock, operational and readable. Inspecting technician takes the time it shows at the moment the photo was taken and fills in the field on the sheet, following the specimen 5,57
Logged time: 1,37
